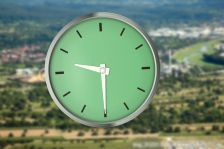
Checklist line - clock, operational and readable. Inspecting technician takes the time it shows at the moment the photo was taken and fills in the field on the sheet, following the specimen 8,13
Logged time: 9,30
